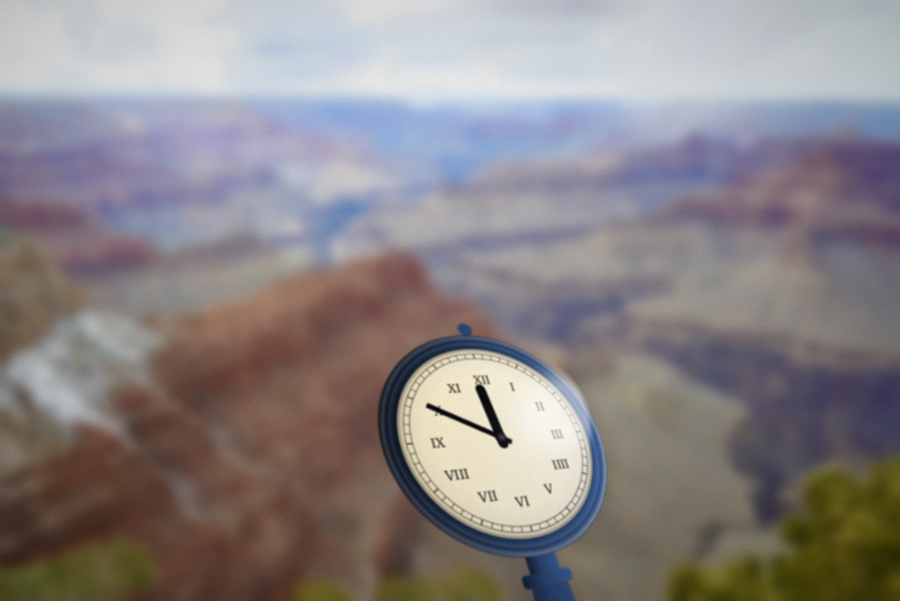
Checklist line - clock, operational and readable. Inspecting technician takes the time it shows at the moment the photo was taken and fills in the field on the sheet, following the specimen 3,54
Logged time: 11,50
